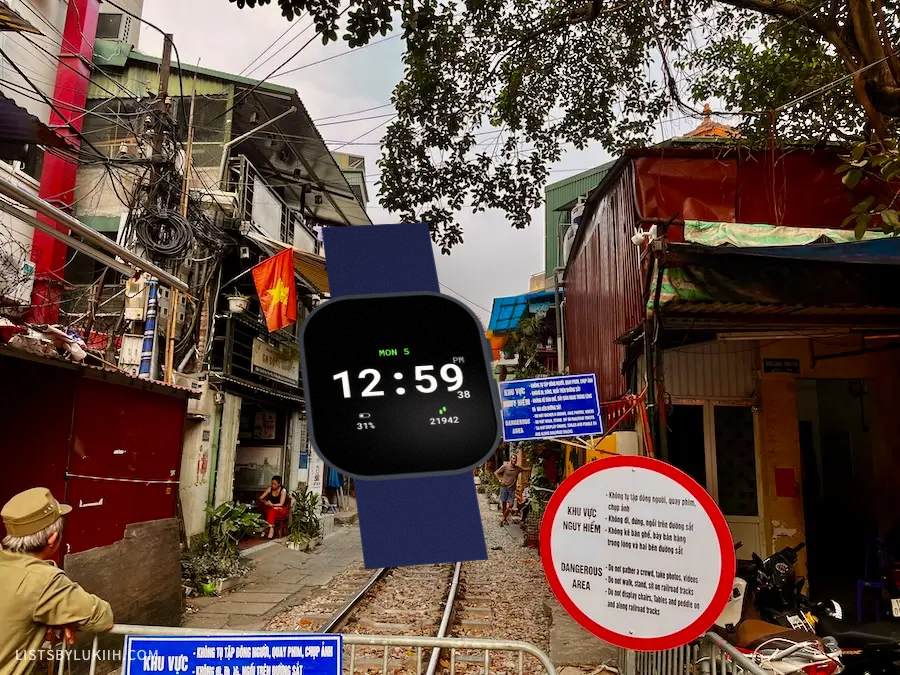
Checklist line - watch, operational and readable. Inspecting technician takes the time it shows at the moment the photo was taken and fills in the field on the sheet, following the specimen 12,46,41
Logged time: 12,59,38
